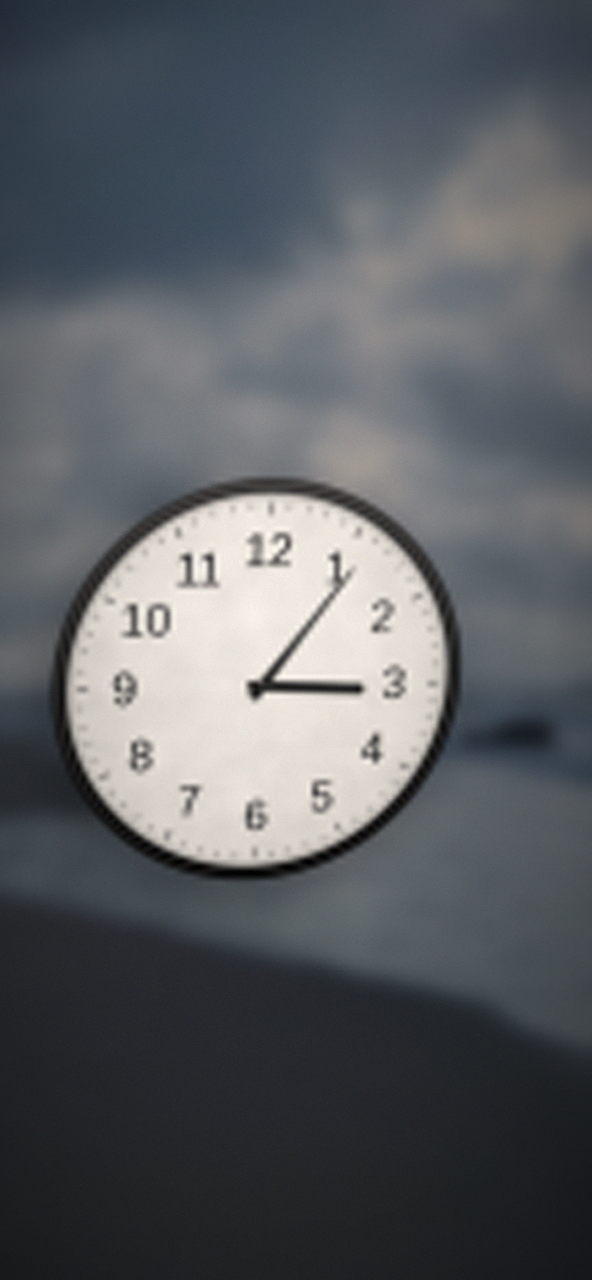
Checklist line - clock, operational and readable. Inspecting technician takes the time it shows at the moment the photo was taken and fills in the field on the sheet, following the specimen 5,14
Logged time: 3,06
